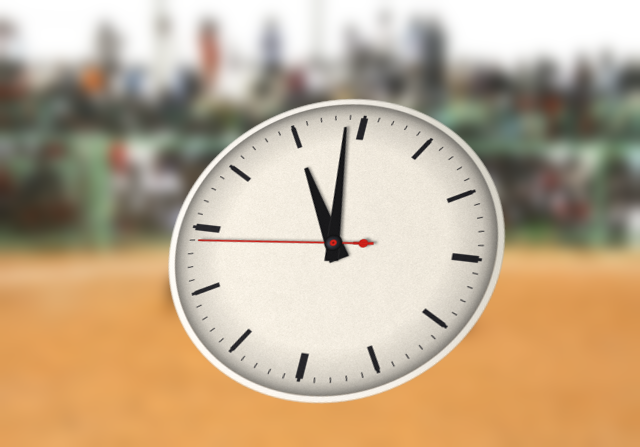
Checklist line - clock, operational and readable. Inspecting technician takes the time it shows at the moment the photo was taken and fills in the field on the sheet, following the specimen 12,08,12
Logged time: 10,58,44
